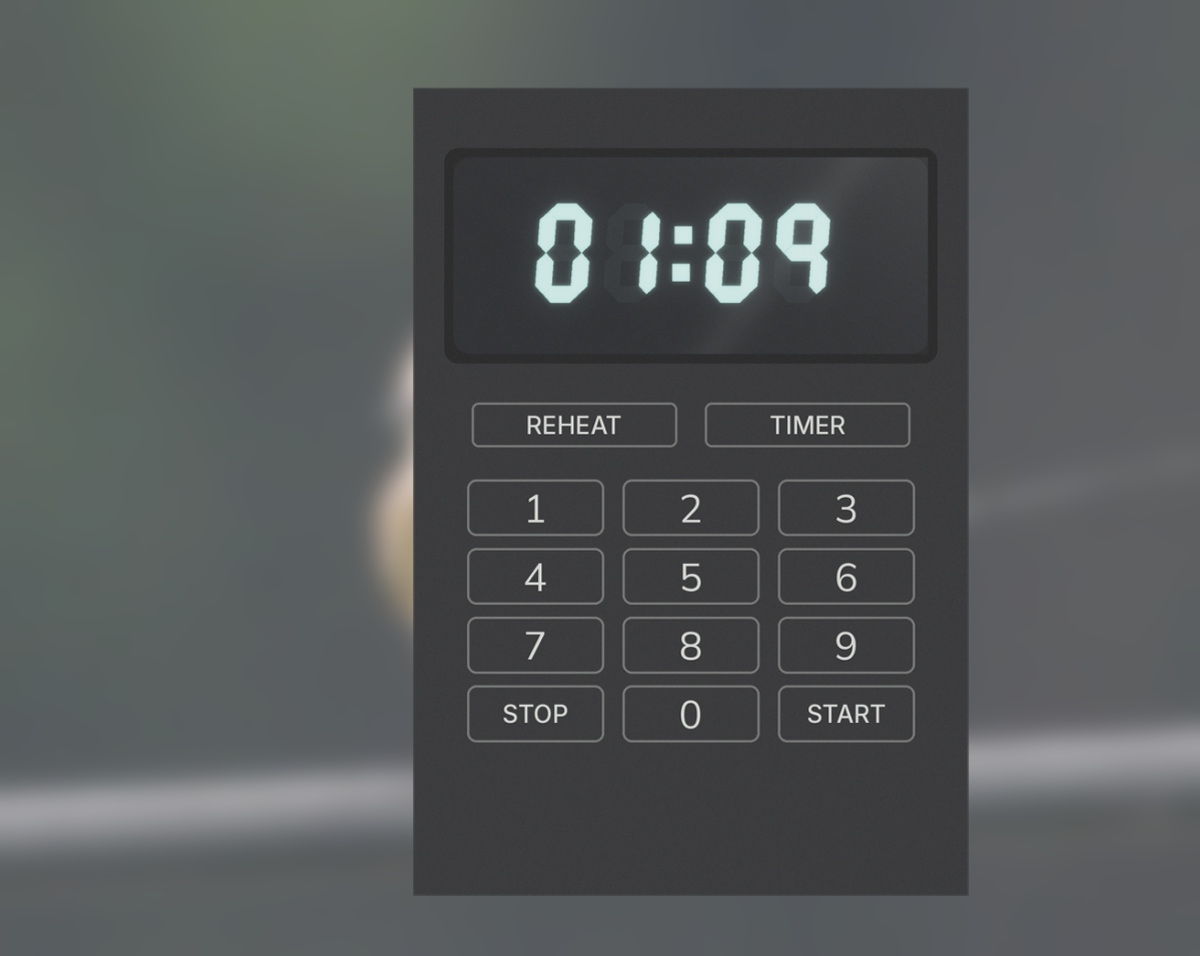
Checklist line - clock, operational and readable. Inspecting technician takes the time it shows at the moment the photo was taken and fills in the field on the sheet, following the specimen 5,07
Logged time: 1,09
